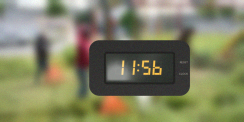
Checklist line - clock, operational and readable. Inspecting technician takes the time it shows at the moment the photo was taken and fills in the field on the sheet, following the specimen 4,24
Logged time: 11,56
